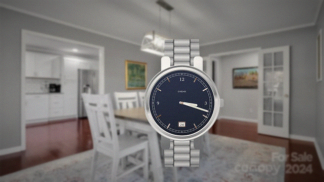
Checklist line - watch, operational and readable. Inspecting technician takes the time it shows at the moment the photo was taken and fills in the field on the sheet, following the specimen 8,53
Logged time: 3,18
